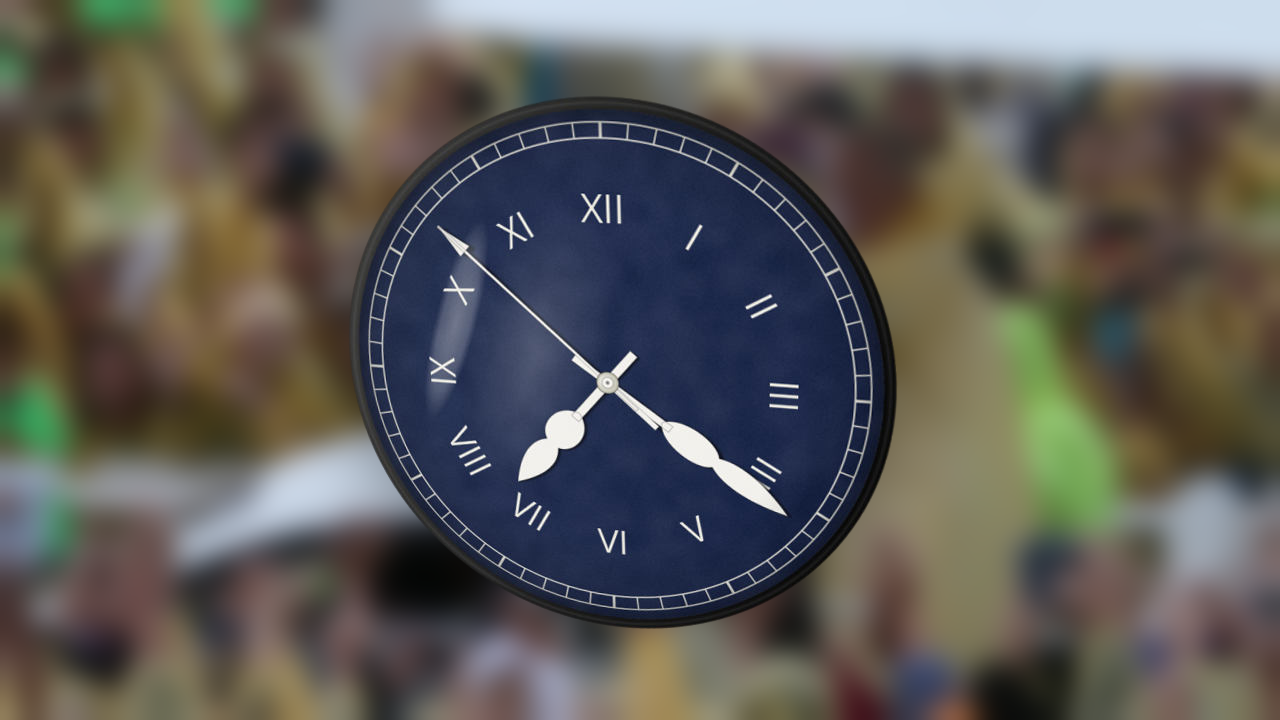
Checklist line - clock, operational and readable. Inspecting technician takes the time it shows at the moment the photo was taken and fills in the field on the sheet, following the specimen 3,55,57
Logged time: 7,20,52
